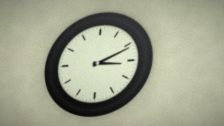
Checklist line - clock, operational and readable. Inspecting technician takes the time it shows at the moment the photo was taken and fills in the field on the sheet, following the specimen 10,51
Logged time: 3,11
